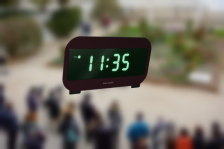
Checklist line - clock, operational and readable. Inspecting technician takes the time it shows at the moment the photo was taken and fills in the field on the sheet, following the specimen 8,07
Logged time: 11,35
